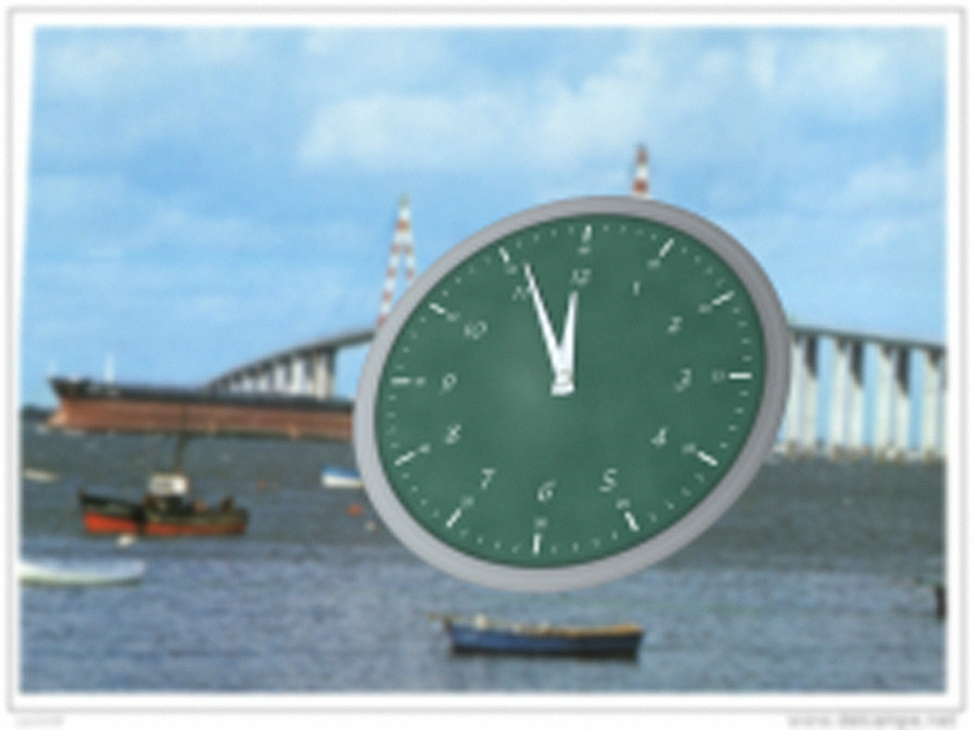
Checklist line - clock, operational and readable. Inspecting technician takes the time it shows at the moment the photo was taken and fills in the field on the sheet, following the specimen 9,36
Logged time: 11,56
